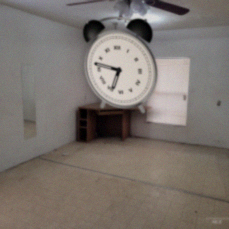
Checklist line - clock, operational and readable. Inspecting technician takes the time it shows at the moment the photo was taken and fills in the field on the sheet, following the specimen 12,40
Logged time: 6,47
